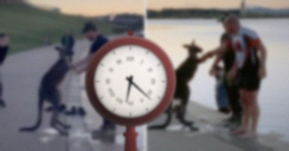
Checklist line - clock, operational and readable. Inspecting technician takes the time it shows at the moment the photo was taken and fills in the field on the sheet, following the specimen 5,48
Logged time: 6,22
